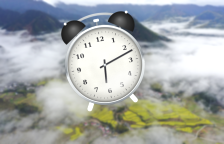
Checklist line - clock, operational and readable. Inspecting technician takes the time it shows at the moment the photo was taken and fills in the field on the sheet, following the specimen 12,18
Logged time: 6,12
